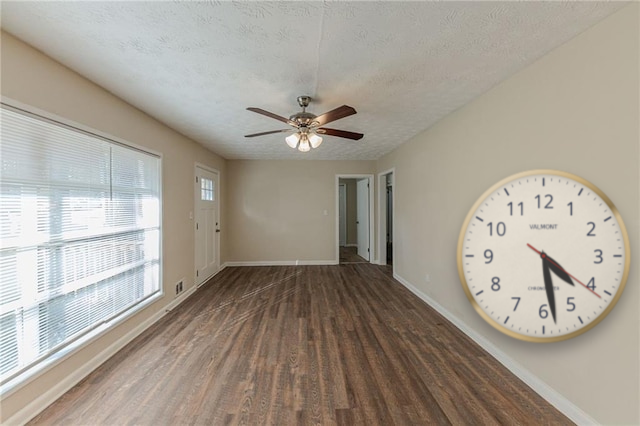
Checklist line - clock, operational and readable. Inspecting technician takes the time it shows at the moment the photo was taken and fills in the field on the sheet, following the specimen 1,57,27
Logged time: 4,28,21
